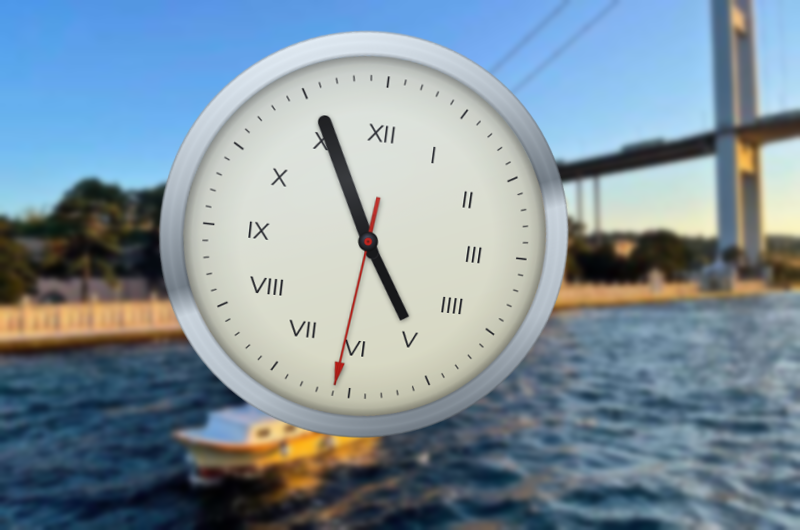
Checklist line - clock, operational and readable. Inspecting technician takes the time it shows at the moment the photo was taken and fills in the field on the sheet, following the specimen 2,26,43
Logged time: 4,55,31
